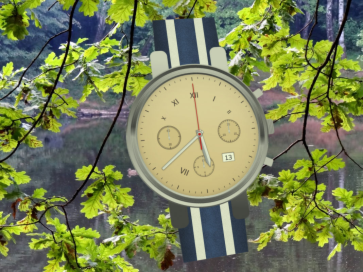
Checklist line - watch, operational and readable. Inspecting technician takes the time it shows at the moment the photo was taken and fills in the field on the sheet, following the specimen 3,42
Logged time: 5,39
